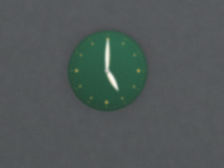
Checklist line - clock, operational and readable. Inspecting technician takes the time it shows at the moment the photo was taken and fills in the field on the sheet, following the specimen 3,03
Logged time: 5,00
